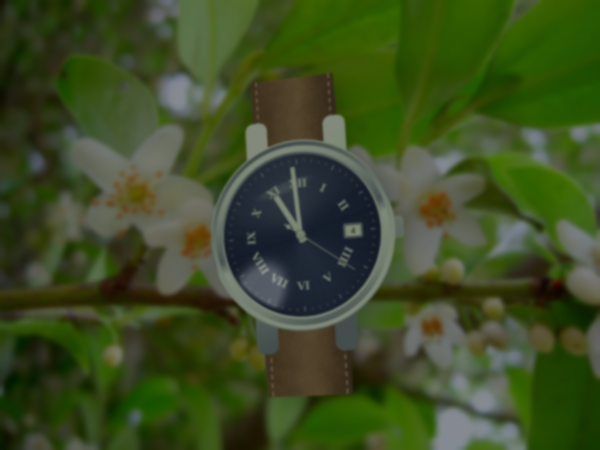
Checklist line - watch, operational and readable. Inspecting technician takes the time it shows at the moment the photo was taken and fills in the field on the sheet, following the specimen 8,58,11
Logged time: 10,59,21
